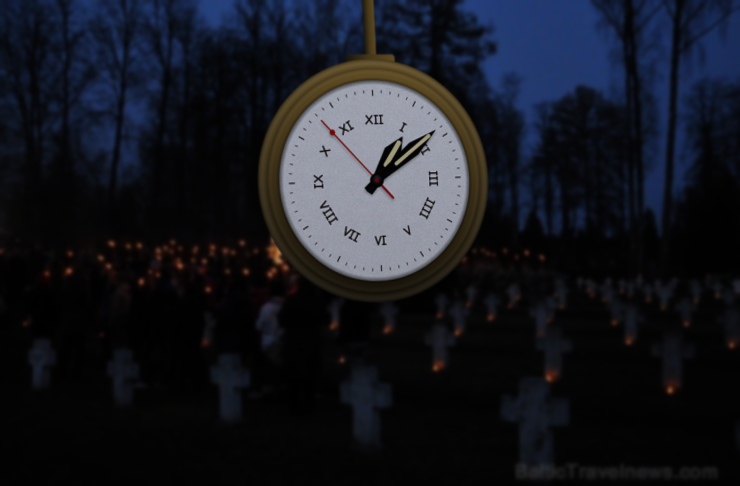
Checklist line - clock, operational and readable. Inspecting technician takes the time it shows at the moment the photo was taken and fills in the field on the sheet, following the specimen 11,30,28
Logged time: 1,08,53
